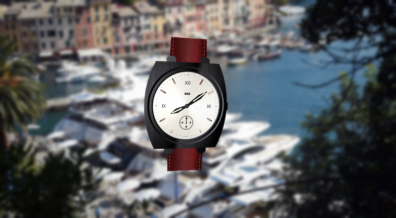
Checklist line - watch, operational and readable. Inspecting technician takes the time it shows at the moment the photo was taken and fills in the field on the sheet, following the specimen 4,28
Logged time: 8,09
